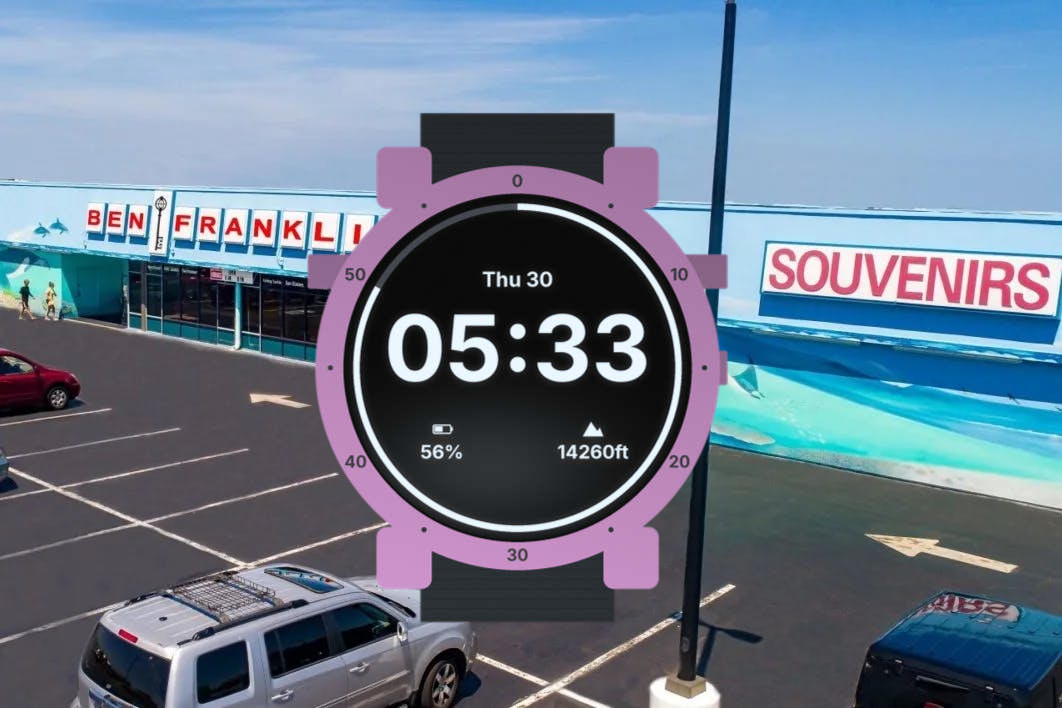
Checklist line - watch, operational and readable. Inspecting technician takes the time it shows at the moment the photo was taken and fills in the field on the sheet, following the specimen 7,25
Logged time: 5,33
